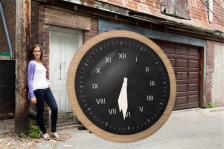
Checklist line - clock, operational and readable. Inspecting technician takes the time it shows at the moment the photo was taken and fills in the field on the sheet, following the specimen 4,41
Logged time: 6,31
